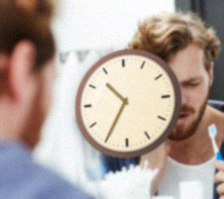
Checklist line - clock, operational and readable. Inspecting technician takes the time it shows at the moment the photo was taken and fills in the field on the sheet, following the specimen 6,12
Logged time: 10,35
